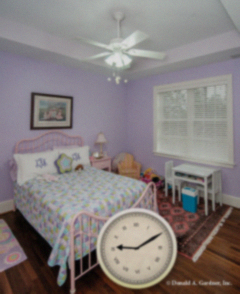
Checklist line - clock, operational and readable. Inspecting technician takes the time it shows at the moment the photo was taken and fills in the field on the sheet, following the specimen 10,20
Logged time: 9,10
